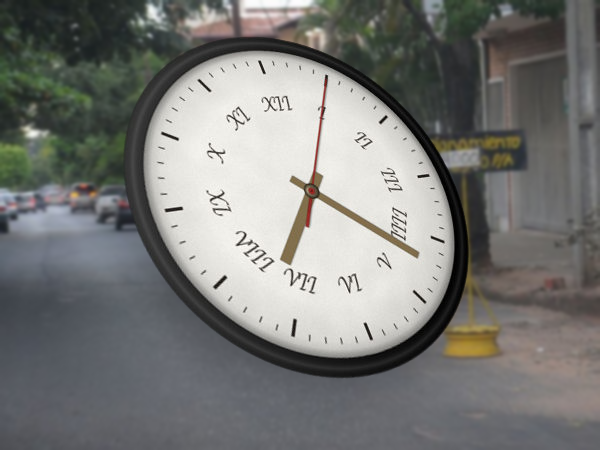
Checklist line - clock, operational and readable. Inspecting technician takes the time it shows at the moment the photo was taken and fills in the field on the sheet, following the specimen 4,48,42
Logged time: 7,22,05
